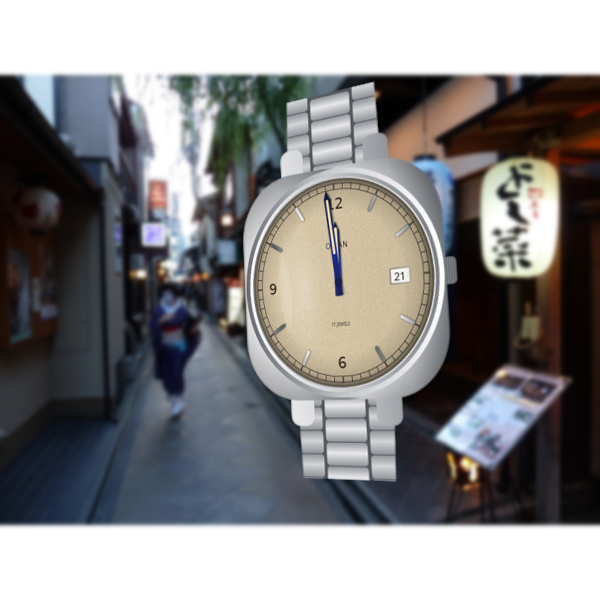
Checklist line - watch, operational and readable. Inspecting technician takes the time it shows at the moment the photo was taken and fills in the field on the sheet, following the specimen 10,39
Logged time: 11,59
